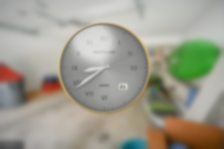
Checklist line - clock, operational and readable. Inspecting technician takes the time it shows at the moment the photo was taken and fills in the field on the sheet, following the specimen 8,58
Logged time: 8,39
